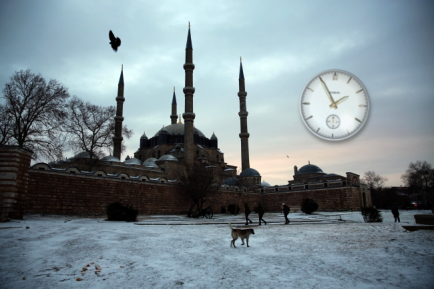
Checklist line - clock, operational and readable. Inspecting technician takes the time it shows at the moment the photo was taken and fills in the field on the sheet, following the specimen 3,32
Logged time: 1,55
